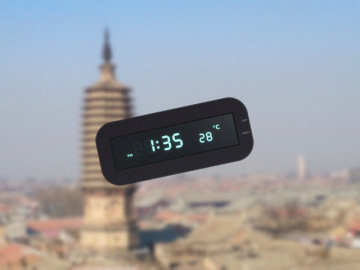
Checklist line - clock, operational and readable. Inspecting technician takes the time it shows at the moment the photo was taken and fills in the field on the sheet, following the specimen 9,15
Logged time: 1,35
